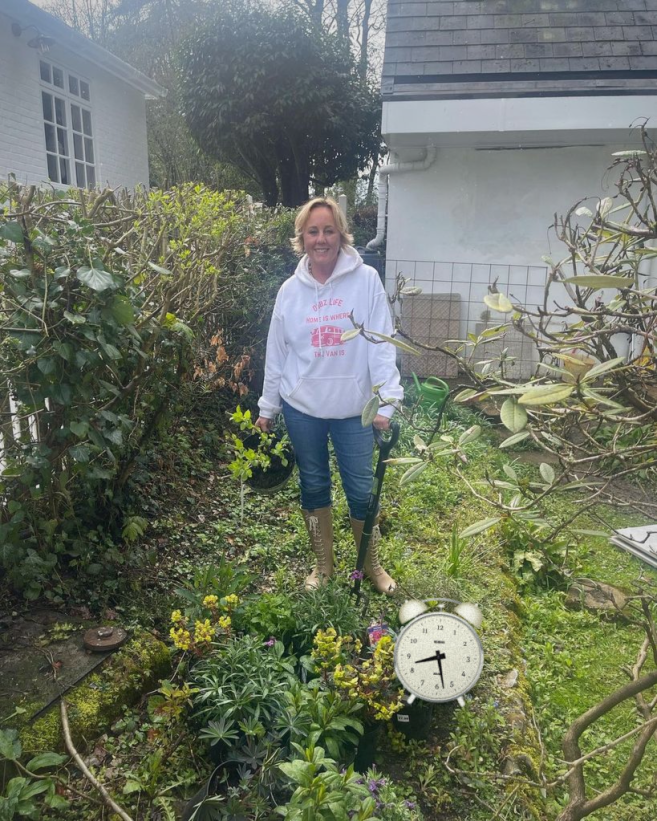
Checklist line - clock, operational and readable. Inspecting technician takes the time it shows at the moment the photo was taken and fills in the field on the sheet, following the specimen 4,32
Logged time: 8,28
